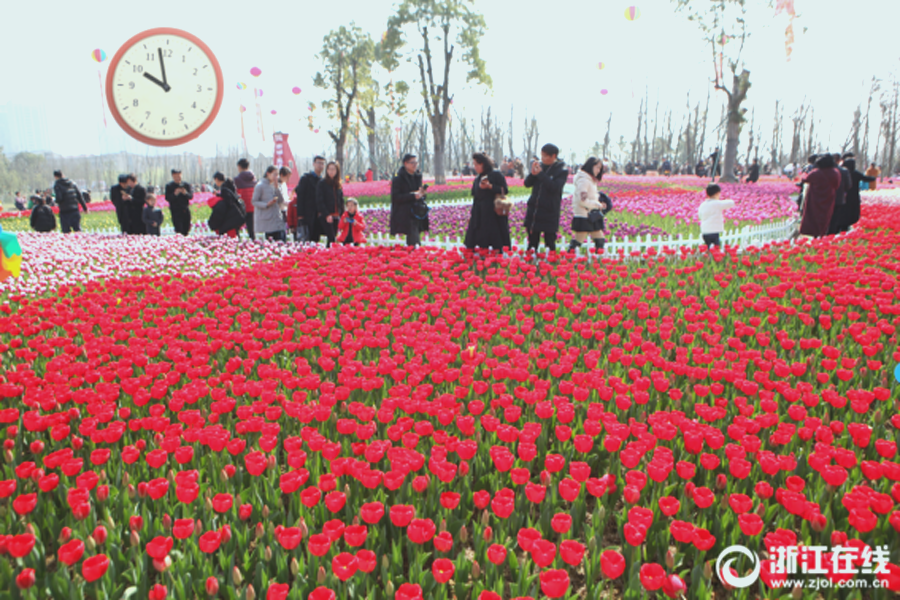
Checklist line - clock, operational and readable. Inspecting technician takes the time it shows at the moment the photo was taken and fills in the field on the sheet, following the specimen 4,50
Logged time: 9,58
